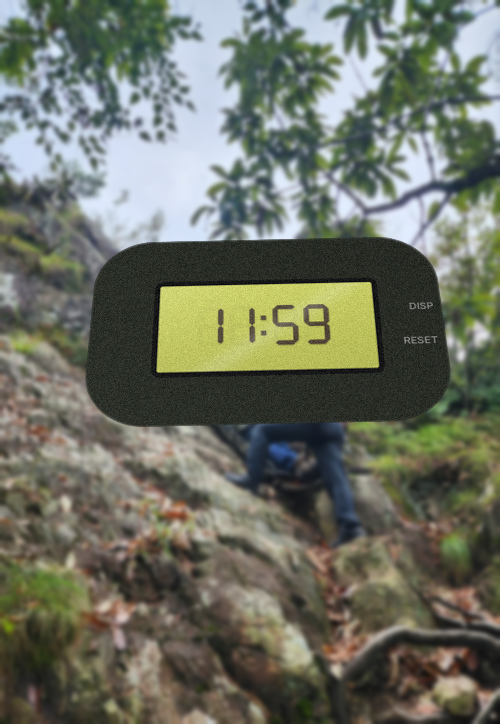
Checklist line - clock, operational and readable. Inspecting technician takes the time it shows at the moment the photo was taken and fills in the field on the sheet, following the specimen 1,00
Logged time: 11,59
